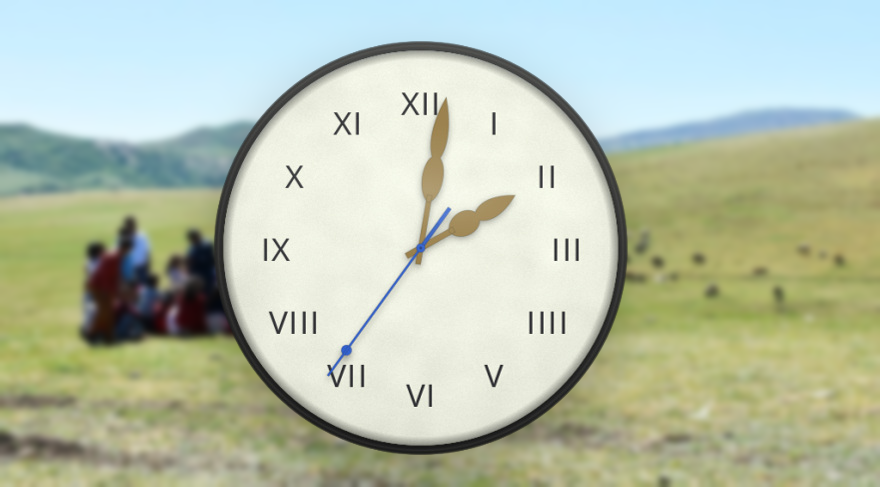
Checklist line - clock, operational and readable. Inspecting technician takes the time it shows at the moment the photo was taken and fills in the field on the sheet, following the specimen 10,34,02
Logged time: 2,01,36
